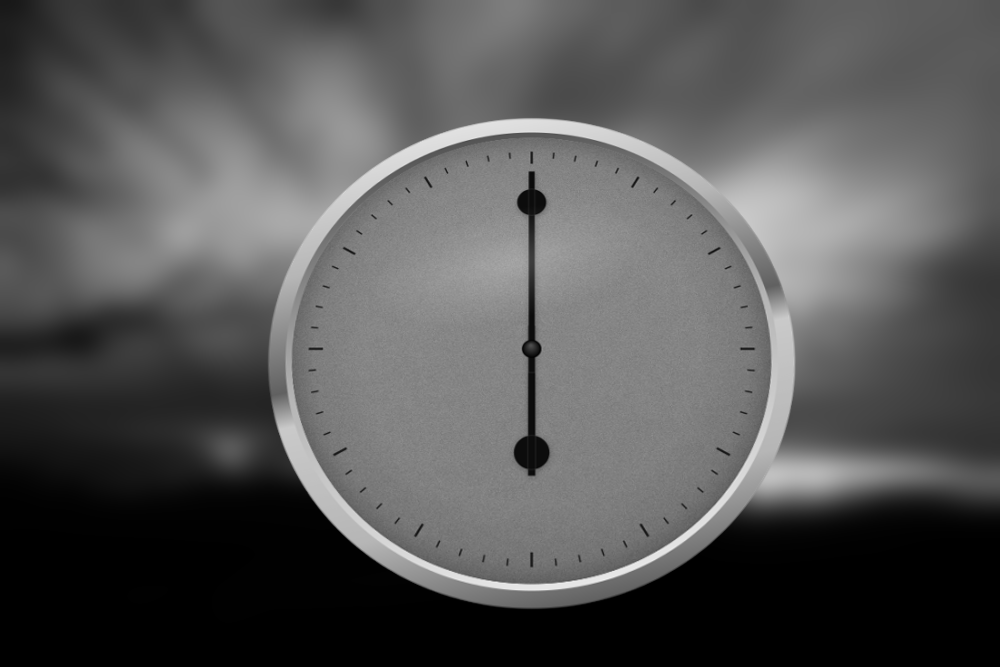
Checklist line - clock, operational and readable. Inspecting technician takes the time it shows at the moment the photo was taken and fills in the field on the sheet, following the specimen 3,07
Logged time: 6,00
